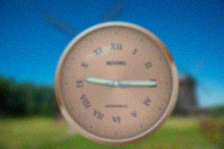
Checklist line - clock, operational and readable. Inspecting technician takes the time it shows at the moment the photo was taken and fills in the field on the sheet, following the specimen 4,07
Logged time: 9,15
